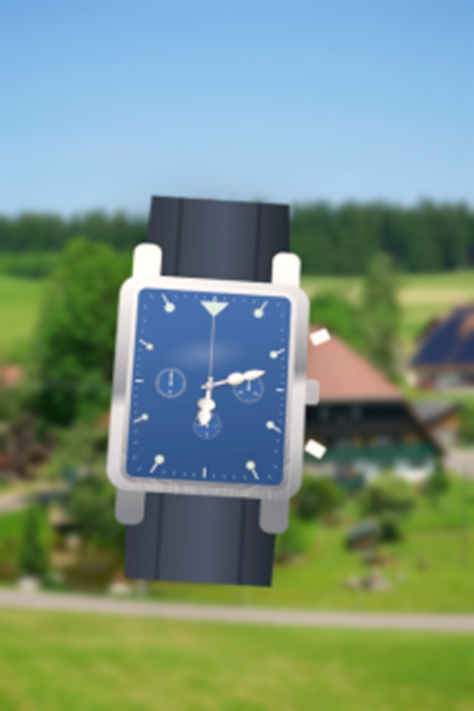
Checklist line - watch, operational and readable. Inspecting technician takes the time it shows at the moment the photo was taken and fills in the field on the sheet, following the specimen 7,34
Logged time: 6,12
